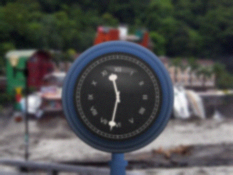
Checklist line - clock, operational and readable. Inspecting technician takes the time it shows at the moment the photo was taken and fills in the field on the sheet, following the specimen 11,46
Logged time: 11,32
